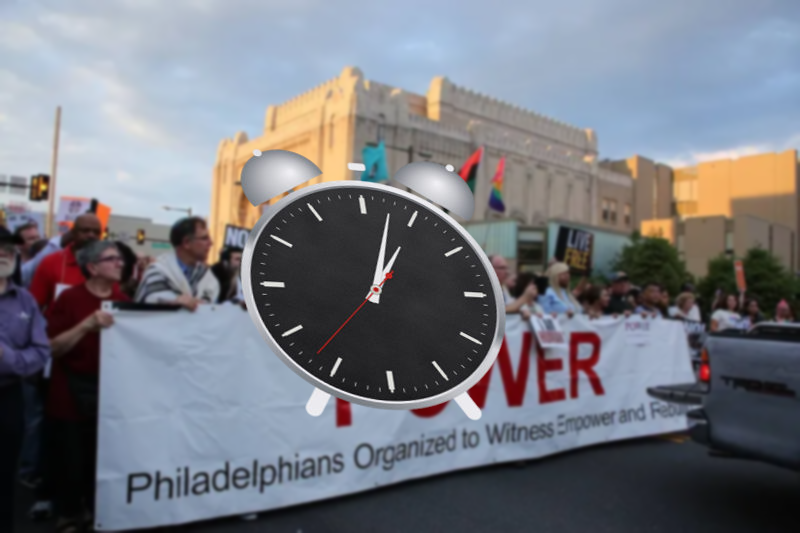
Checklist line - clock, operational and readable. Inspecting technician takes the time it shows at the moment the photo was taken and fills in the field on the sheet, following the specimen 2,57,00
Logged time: 1,02,37
